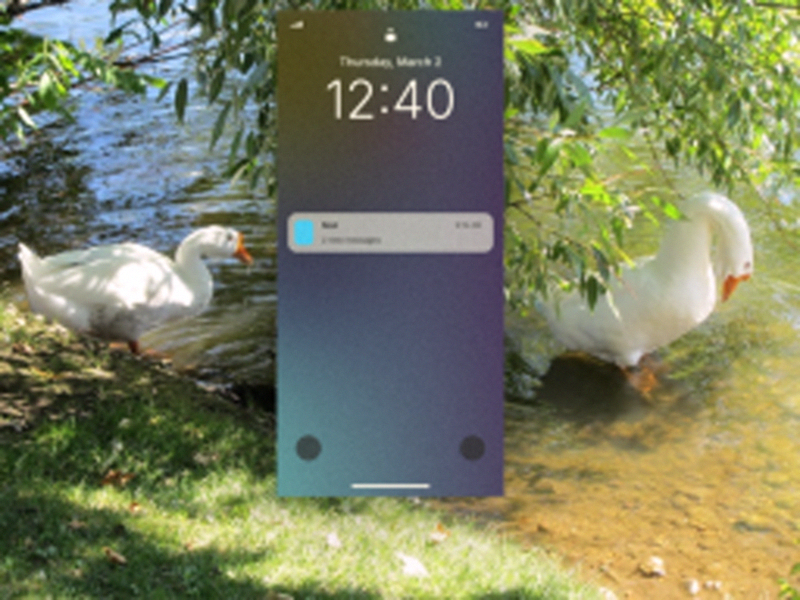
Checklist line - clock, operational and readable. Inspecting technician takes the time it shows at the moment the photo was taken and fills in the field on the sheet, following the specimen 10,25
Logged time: 12,40
